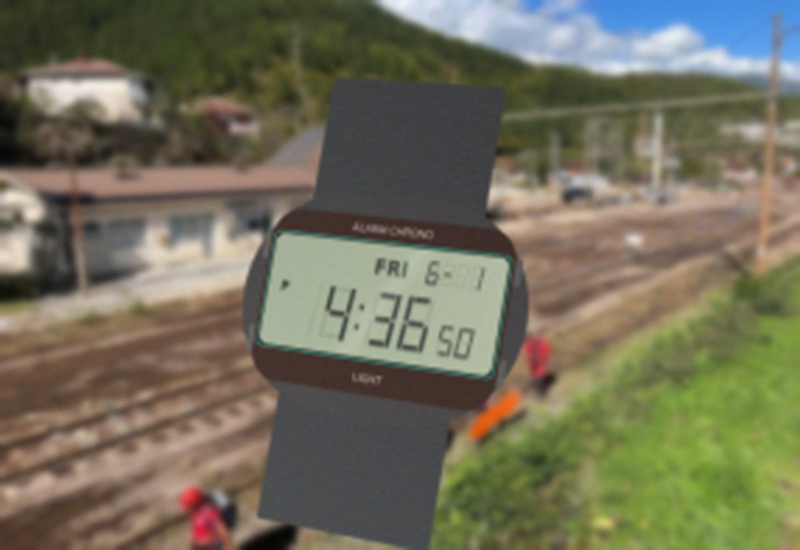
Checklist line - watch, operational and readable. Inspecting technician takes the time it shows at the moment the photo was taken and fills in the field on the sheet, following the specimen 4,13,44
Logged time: 4,36,50
